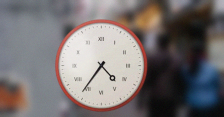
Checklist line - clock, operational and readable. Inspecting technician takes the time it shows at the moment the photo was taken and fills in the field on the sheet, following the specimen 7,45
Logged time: 4,36
